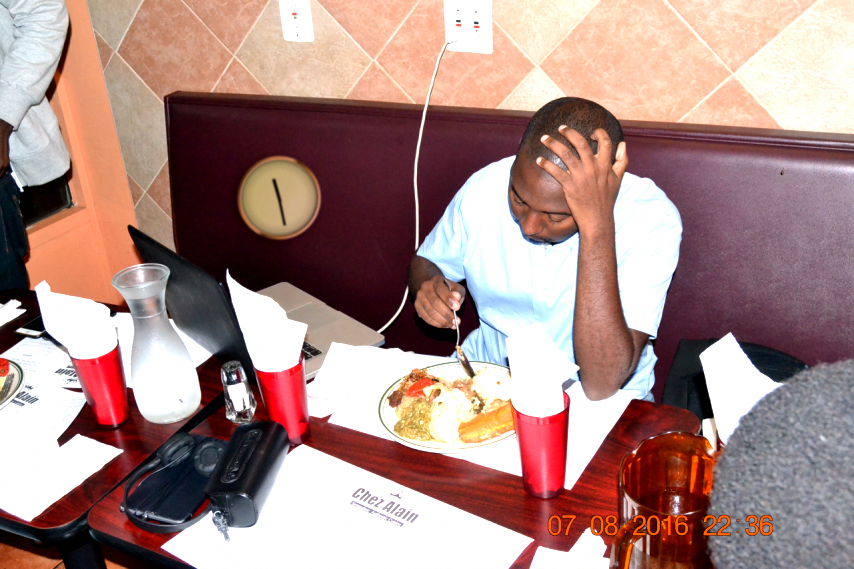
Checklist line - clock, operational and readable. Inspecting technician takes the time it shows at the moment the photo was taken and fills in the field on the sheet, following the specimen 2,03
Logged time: 11,28
